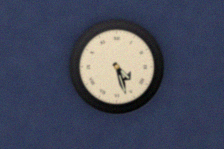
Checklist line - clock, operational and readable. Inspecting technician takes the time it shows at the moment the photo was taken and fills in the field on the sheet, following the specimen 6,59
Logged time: 4,27
